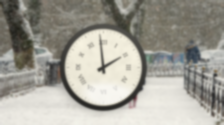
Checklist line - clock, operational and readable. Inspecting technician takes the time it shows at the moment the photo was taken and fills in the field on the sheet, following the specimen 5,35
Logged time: 1,59
